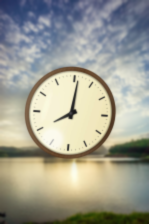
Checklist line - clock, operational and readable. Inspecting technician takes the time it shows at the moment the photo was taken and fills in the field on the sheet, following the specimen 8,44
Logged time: 8,01
